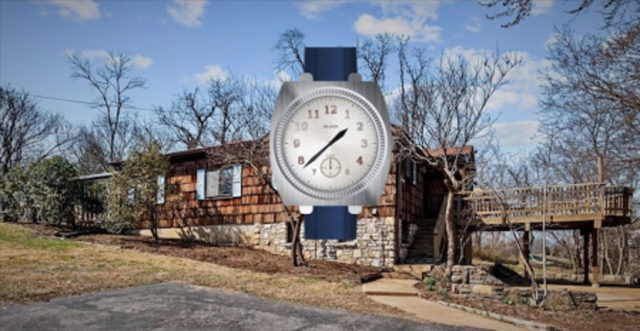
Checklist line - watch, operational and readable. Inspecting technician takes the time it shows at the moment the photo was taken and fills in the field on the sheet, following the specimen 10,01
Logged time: 1,38
